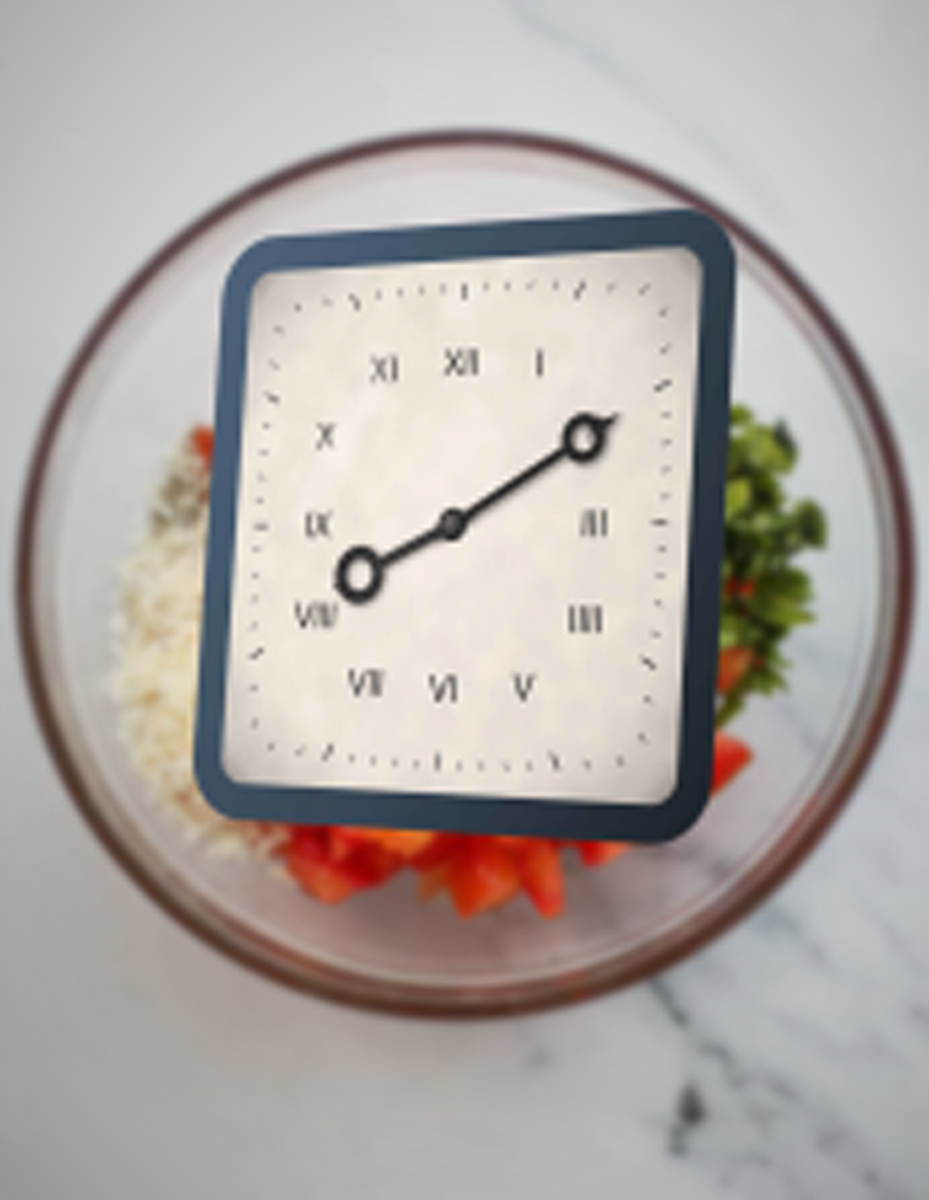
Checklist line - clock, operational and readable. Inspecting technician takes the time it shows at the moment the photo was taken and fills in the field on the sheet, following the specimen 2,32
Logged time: 8,10
